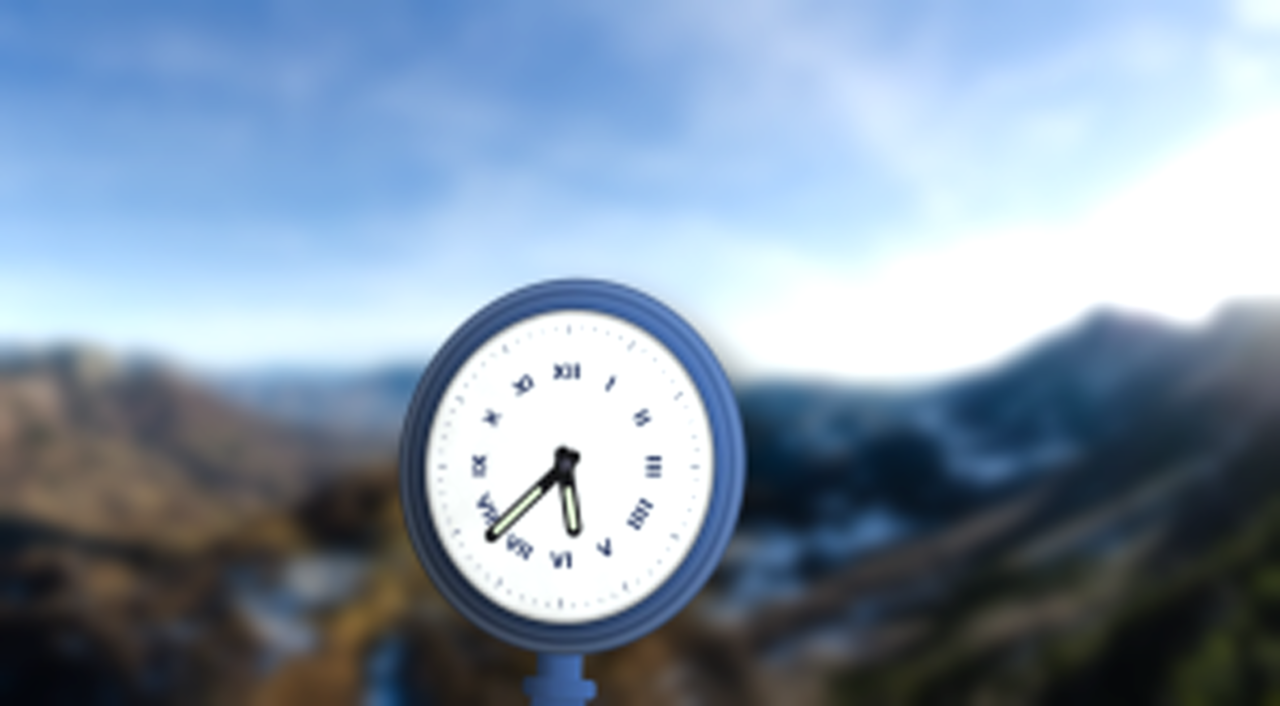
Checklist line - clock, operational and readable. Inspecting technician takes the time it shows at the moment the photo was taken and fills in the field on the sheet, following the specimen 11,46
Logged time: 5,38
